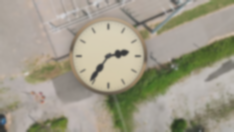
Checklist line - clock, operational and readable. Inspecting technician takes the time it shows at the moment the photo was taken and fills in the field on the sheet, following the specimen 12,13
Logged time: 2,36
